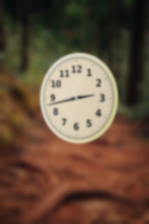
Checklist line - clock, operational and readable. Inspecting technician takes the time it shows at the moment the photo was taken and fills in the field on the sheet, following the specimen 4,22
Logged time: 2,43
